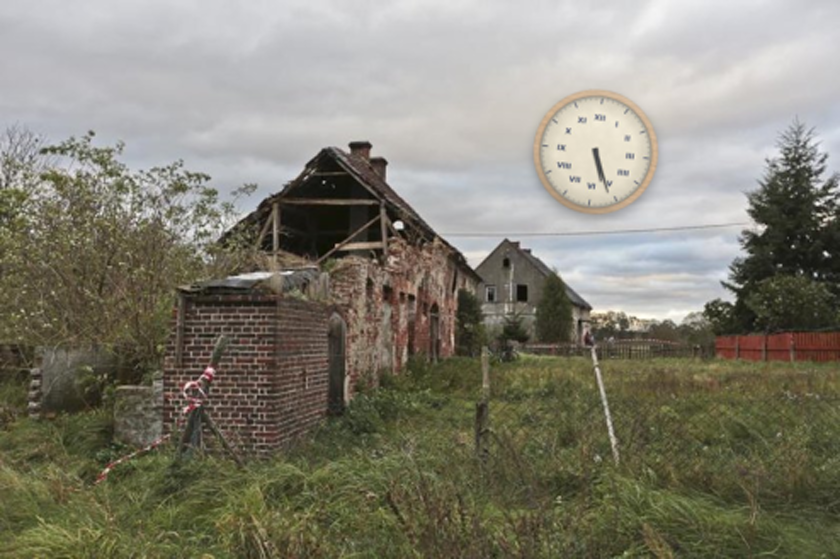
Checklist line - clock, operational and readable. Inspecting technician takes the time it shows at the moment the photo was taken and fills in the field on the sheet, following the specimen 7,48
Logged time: 5,26
